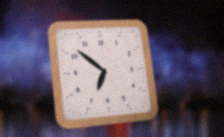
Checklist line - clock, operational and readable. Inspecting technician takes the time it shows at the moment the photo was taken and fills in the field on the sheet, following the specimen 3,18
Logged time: 6,52
